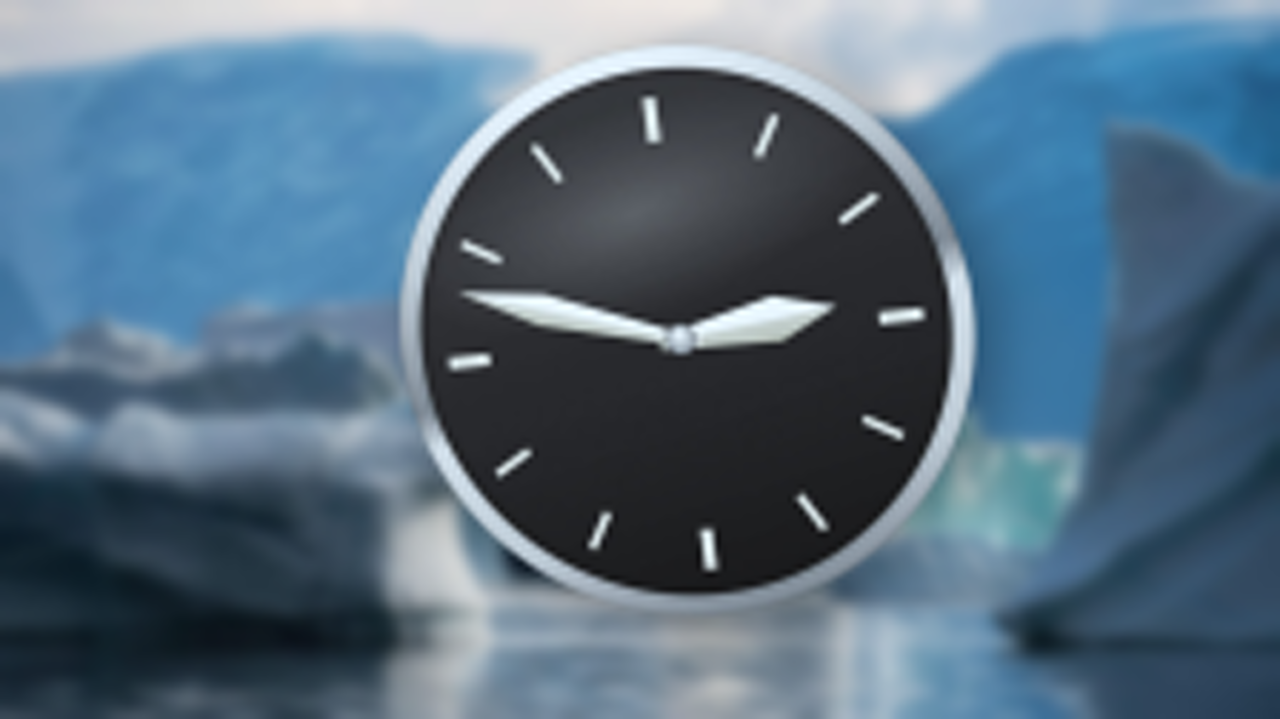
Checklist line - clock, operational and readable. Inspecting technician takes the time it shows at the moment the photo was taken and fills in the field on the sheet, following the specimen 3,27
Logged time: 2,48
